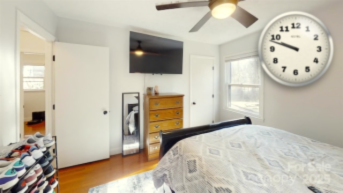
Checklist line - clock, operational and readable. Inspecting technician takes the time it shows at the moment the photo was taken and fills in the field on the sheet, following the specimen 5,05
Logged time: 9,48
